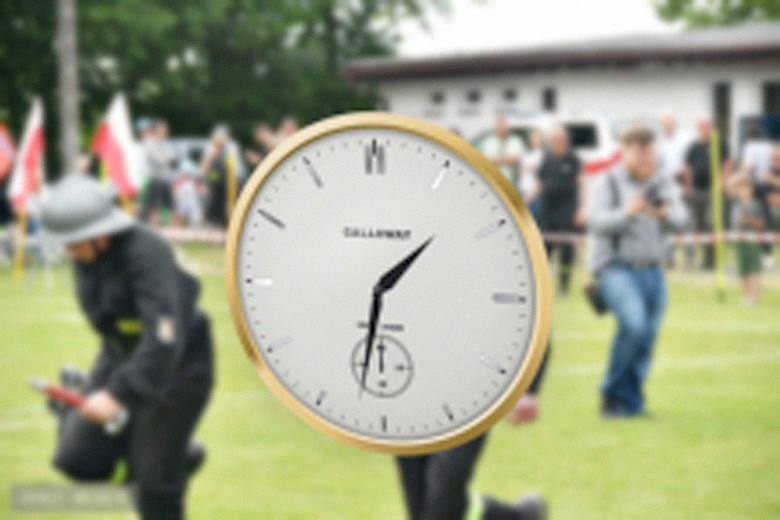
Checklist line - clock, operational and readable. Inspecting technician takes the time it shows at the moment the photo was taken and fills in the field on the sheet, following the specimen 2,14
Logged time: 1,32
